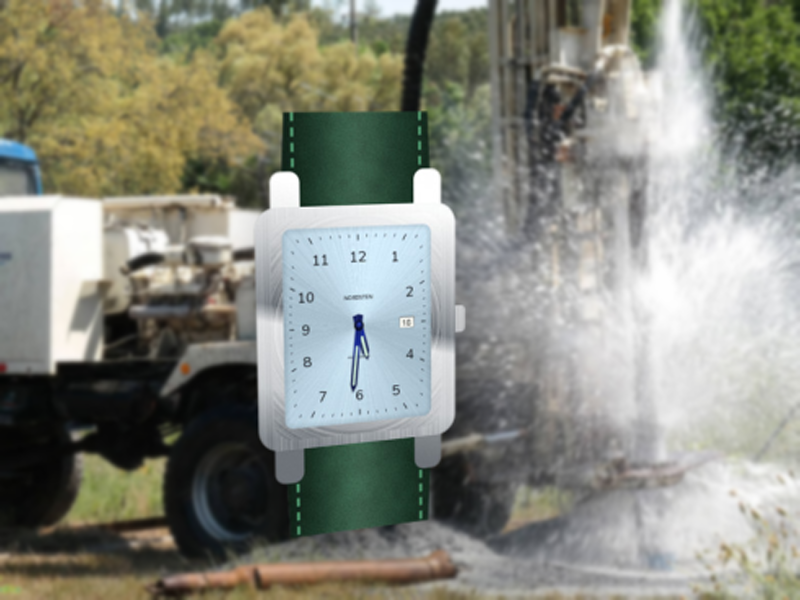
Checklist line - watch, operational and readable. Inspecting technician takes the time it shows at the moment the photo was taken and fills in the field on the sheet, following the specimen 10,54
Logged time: 5,31
